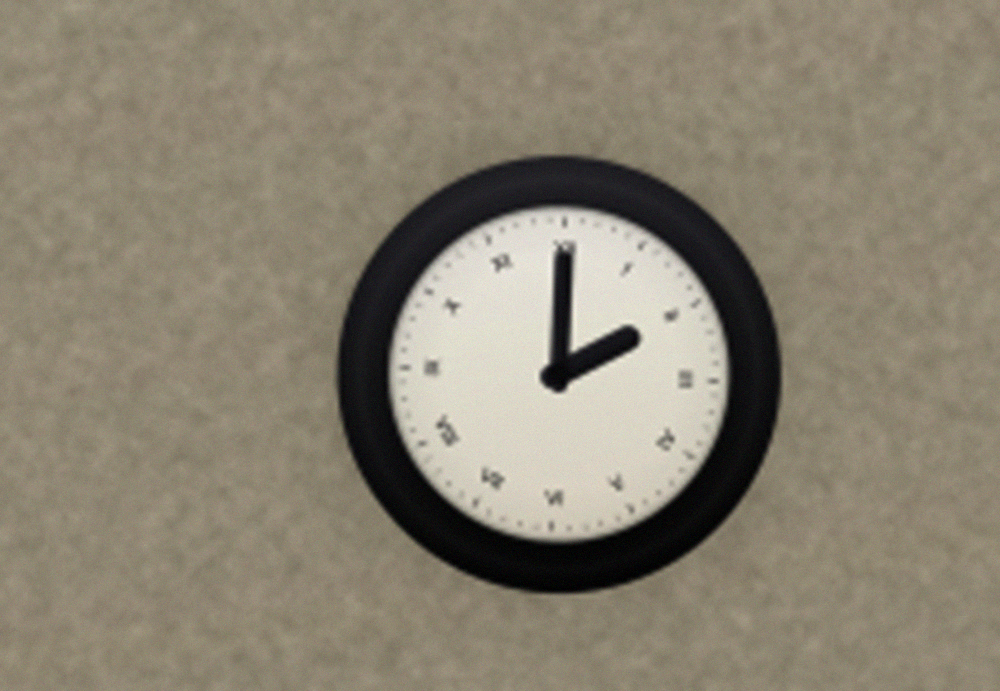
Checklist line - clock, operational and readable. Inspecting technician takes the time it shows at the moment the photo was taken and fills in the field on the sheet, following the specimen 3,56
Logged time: 2,00
